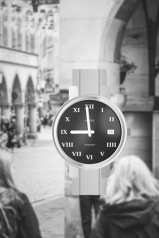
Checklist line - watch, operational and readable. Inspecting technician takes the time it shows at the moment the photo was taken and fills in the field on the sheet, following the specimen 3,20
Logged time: 8,59
